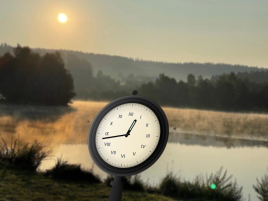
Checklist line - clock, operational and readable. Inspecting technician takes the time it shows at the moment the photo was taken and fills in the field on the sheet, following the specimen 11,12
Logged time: 12,43
